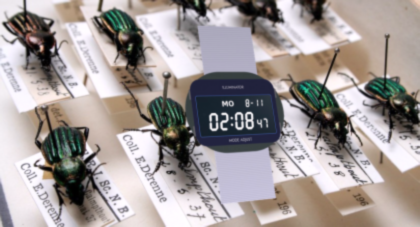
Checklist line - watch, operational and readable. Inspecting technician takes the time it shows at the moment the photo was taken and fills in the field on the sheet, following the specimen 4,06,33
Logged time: 2,08,47
